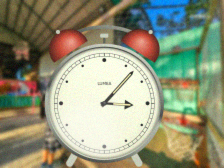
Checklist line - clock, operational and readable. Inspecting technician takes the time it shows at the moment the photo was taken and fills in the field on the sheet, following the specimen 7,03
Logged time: 3,07
